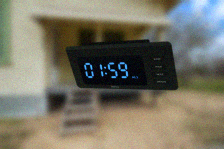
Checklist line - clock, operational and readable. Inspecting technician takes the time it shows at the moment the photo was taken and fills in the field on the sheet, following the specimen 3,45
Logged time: 1,59
